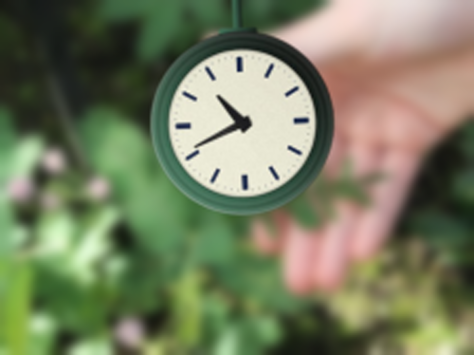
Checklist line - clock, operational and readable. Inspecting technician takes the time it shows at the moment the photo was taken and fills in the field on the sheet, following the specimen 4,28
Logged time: 10,41
